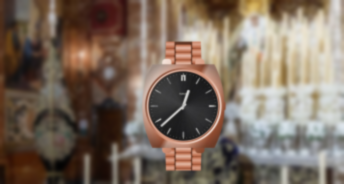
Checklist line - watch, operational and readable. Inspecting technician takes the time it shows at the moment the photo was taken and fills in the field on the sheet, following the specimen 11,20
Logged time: 12,38
